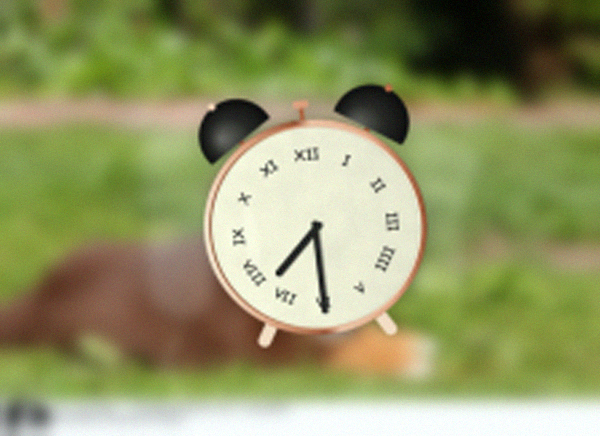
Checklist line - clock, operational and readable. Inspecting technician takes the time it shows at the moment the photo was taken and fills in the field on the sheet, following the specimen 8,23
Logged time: 7,30
